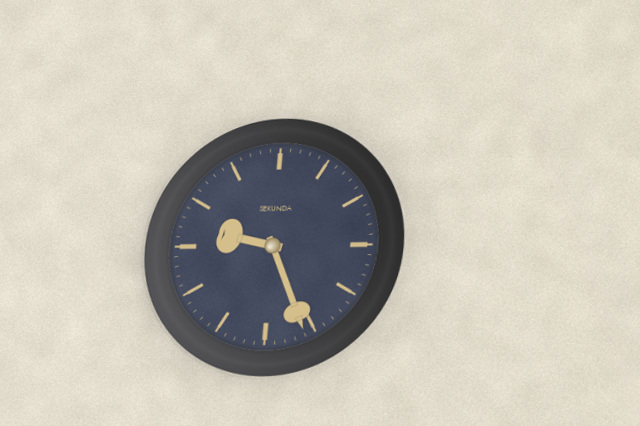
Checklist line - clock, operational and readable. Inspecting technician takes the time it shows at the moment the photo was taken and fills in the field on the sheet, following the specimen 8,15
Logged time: 9,26
